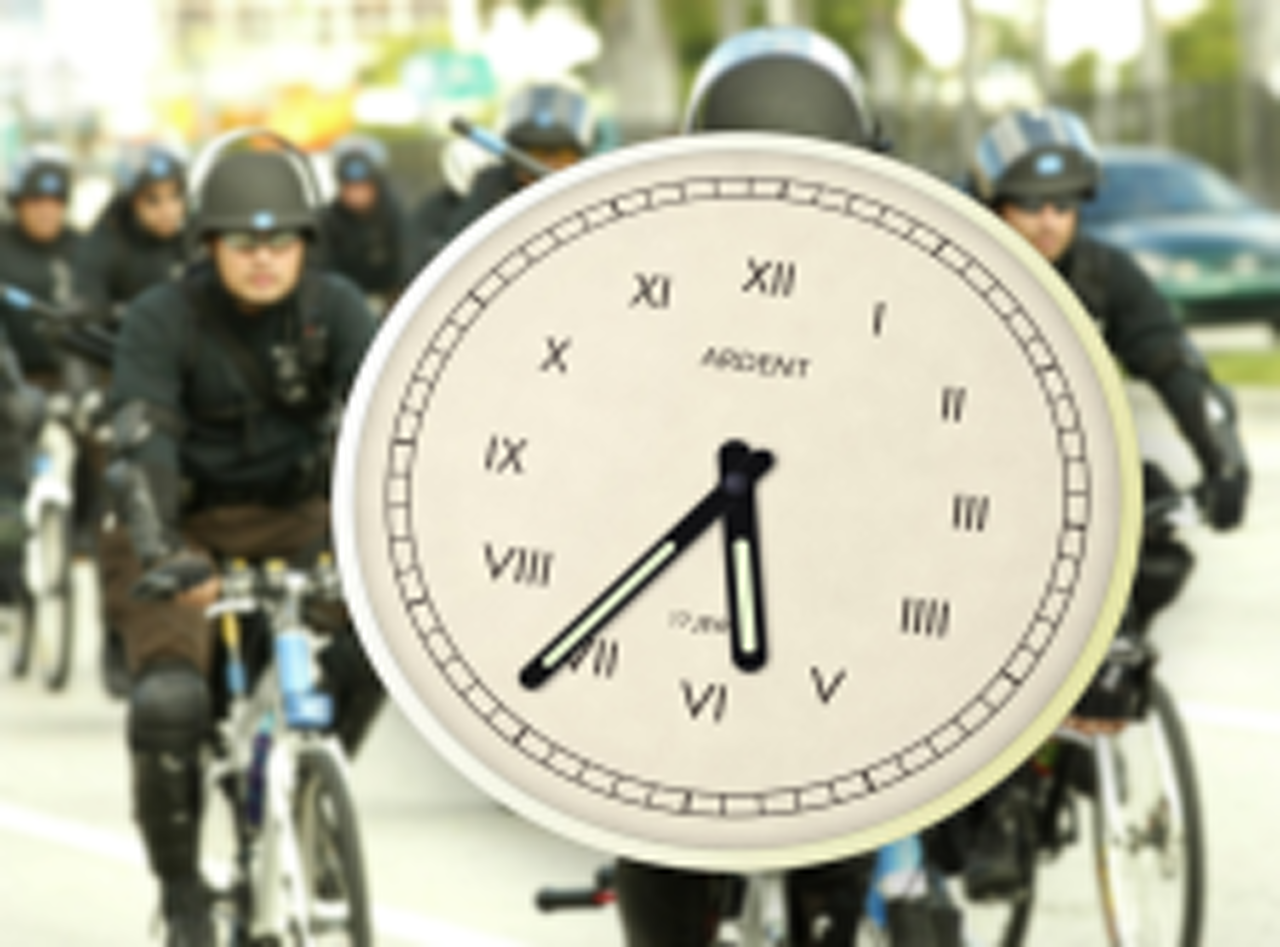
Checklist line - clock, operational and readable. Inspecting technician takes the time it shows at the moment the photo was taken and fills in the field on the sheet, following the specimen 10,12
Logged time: 5,36
